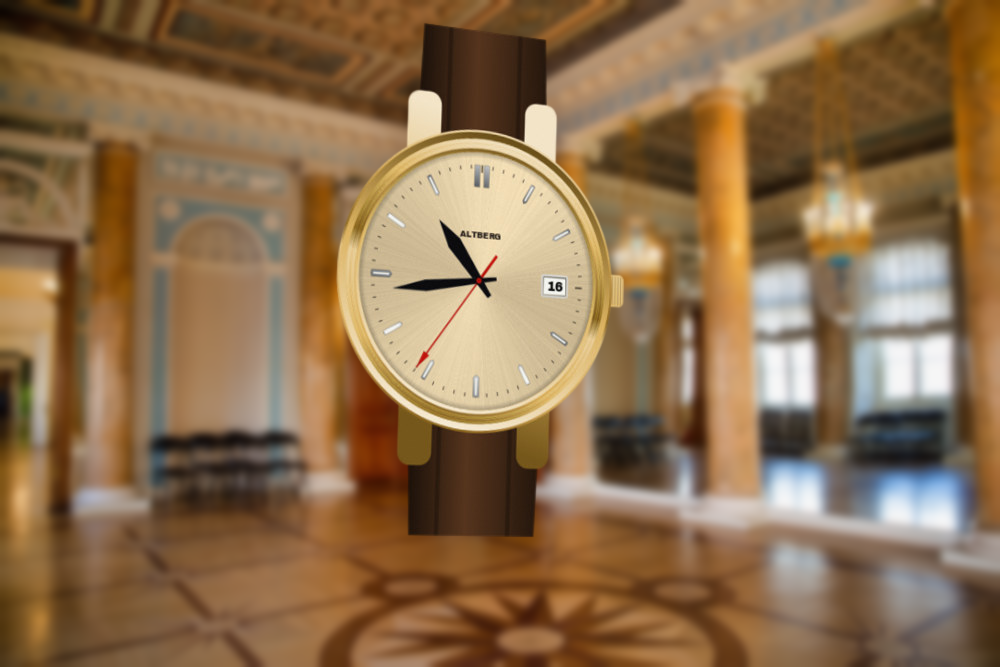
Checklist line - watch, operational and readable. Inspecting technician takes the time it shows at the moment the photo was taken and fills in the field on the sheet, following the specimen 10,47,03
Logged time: 10,43,36
